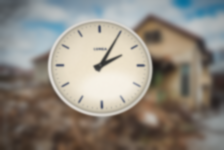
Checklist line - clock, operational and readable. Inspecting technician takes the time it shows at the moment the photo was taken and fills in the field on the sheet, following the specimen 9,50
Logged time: 2,05
